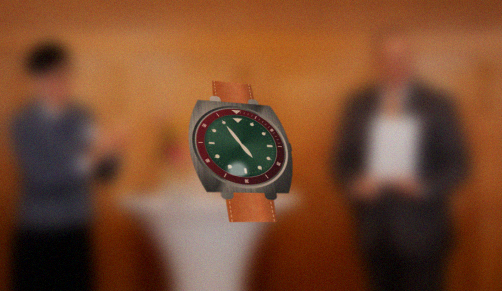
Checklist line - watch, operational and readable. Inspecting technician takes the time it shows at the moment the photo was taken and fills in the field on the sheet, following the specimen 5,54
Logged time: 4,55
